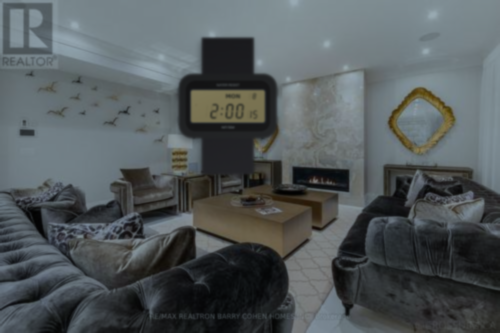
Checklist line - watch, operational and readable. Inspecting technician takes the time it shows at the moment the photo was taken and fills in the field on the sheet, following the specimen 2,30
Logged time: 2,00
